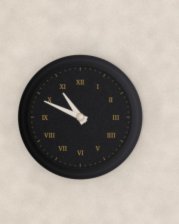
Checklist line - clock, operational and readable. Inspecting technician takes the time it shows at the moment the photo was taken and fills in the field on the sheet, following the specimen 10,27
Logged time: 10,49
